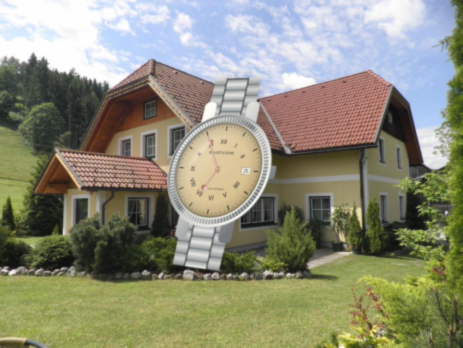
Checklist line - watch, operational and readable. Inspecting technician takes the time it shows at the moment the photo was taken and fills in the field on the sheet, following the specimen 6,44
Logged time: 6,55
